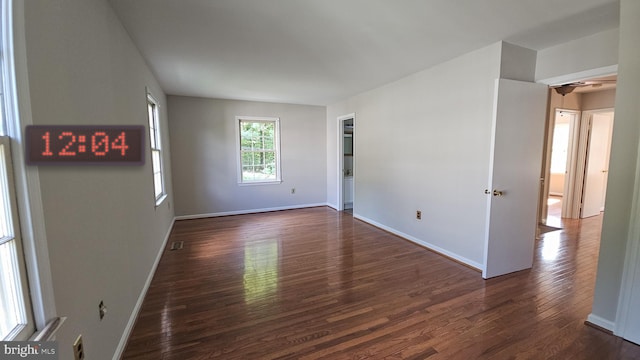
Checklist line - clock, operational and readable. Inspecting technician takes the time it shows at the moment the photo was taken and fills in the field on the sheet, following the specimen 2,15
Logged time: 12,04
